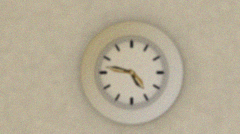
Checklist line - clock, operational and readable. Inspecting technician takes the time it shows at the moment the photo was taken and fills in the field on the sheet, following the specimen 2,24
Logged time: 4,47
